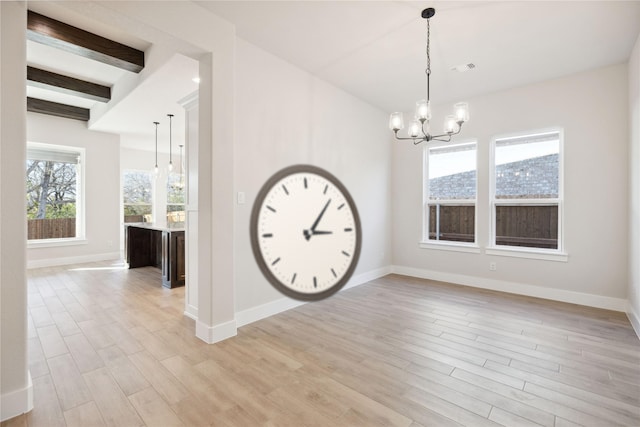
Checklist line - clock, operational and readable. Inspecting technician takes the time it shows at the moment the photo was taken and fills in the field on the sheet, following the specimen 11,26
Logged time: 3,07
